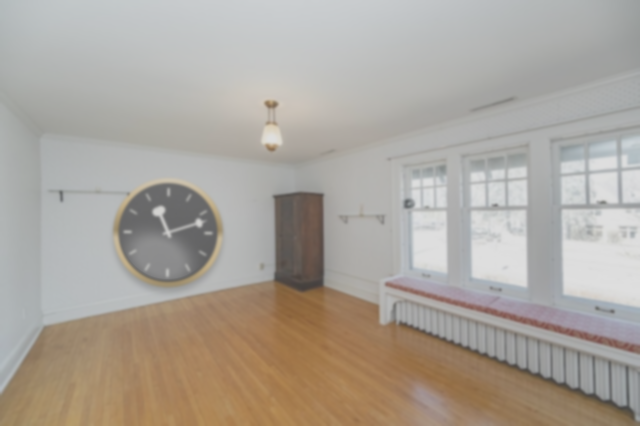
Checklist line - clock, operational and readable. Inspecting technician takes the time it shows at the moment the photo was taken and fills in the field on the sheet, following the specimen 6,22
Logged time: 11,12
